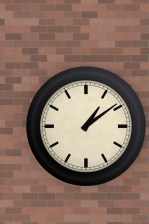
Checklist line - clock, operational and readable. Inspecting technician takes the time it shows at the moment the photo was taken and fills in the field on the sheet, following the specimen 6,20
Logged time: 1,09
